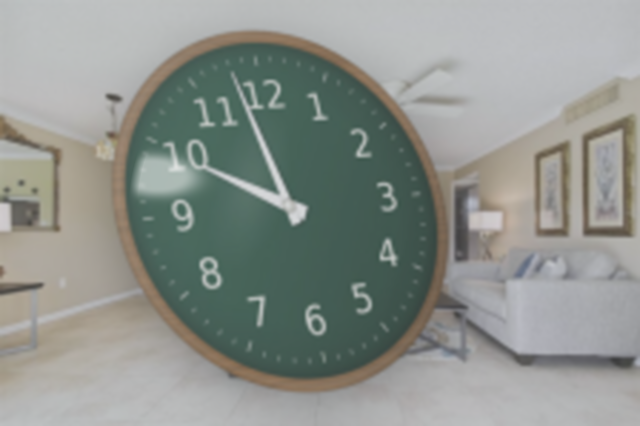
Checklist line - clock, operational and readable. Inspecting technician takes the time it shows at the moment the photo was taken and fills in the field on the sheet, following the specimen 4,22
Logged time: 9,58
